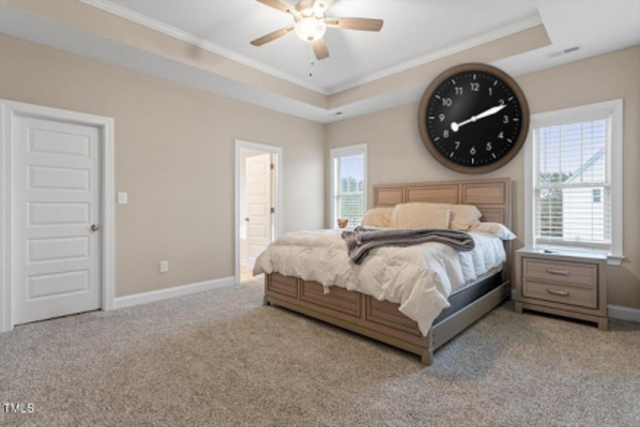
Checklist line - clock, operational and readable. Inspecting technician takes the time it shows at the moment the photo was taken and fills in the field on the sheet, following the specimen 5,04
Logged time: 8,11
